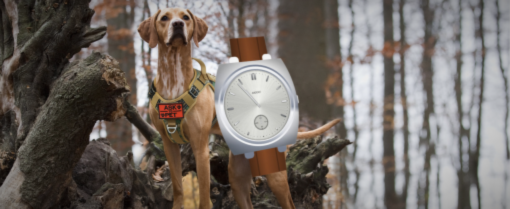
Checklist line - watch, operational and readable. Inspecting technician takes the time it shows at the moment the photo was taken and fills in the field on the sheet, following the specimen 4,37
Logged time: 10,54
